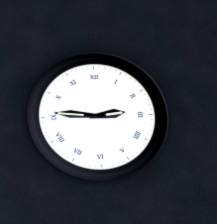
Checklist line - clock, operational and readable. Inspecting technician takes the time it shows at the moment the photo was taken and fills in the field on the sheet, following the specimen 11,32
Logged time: 2,46
